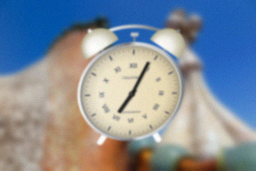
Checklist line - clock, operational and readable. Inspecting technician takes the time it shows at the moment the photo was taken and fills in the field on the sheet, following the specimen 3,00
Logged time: 7,04
